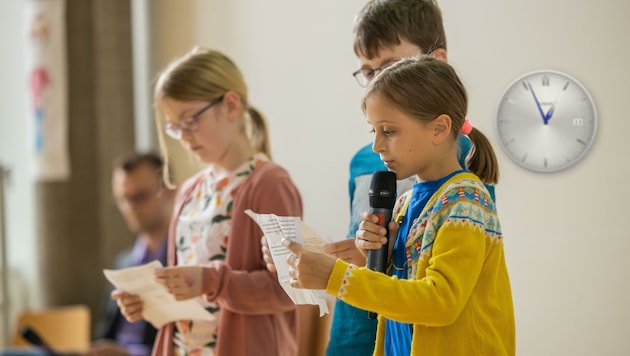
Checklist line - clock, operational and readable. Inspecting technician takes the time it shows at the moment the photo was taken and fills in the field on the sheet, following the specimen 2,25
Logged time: 12,56
